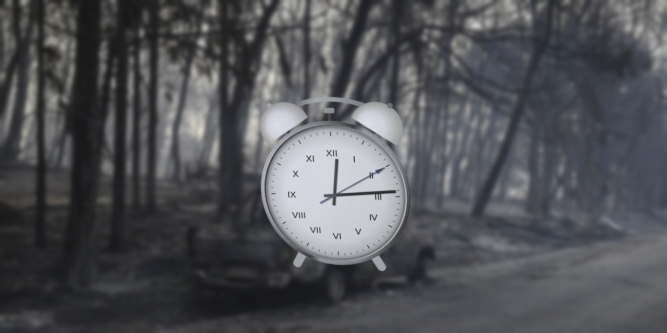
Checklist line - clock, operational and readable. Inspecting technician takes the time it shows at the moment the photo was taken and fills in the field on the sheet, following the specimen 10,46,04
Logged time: 12,14,10
